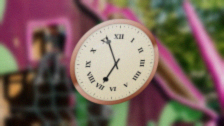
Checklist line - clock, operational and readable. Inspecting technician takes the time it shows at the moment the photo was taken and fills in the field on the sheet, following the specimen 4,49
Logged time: 6,56
